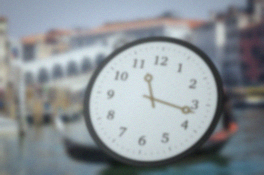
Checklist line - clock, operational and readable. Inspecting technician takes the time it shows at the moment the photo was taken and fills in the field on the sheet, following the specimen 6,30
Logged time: 11,17
